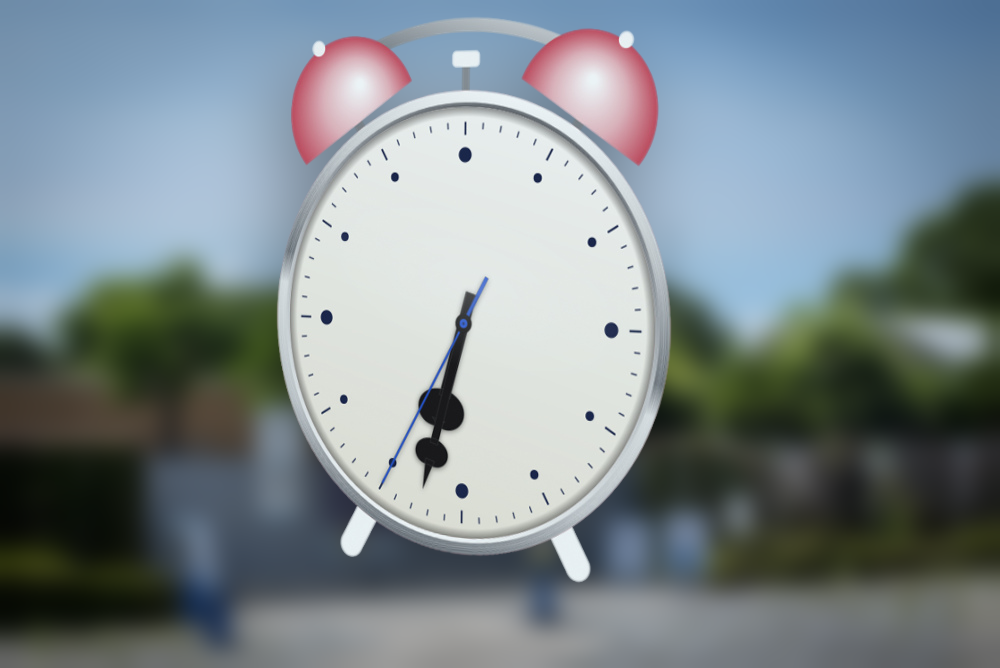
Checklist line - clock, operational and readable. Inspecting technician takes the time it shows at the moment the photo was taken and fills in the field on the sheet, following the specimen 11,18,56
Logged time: 6,32,35
